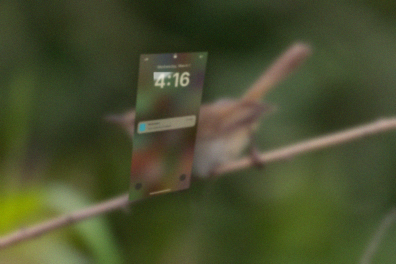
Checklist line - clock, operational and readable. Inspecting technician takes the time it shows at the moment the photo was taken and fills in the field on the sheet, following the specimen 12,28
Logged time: 4,16
